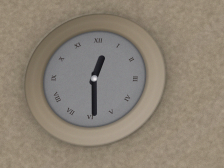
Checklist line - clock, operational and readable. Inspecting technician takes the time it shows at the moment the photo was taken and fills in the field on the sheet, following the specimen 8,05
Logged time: 12,29
